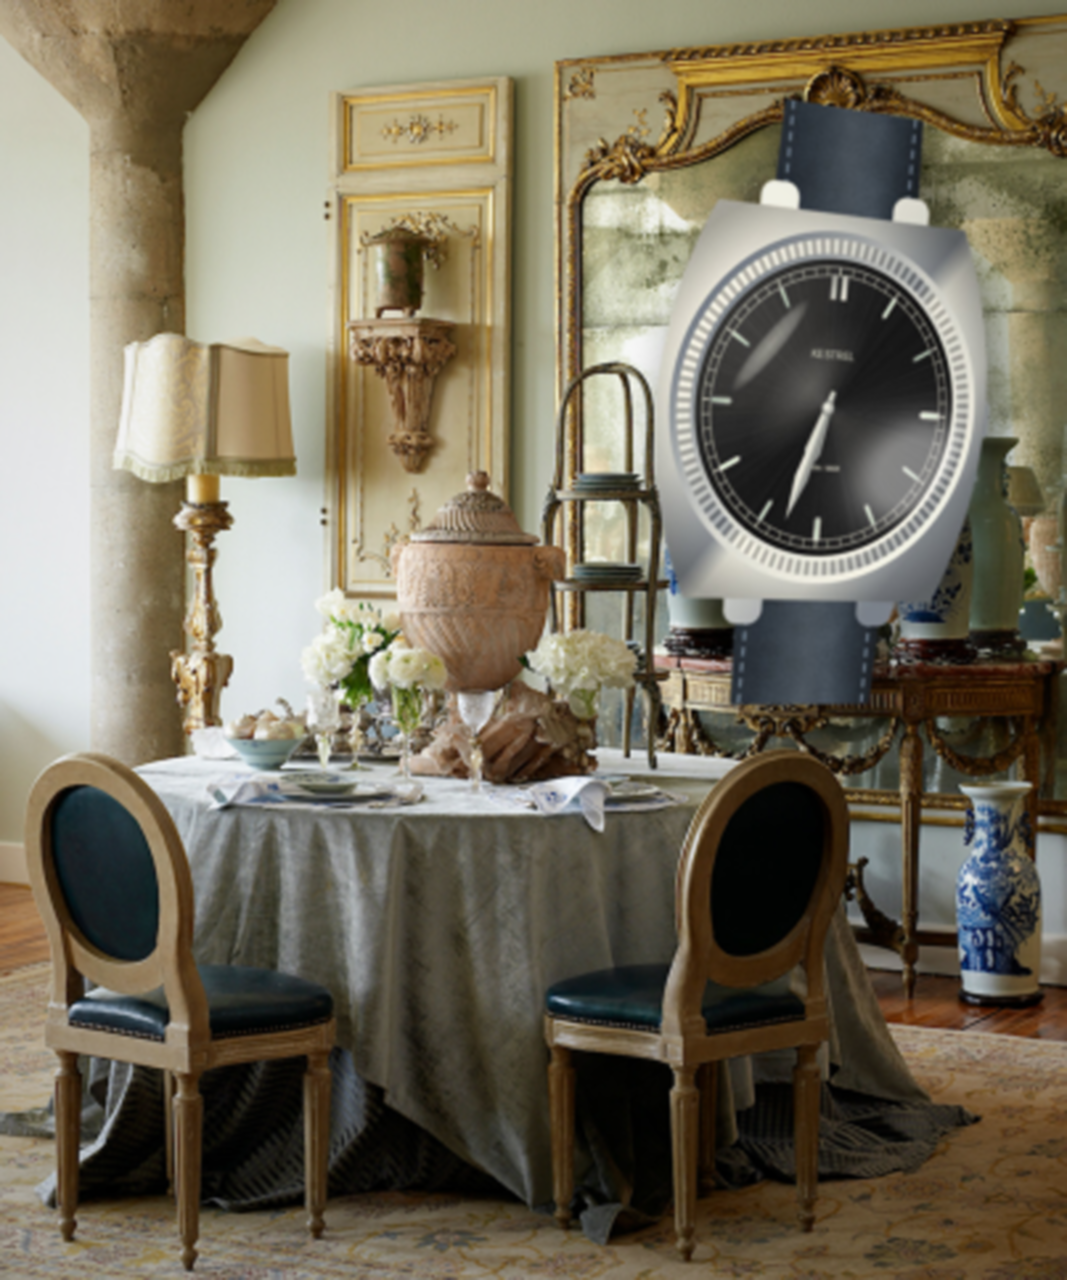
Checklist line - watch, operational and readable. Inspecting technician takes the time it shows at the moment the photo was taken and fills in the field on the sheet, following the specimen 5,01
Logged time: 6,33
